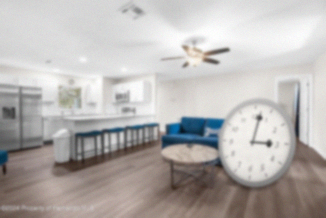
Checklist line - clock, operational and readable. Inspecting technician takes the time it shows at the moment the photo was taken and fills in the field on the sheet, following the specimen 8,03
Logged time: 3,02
